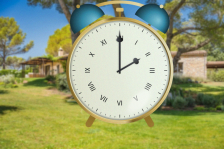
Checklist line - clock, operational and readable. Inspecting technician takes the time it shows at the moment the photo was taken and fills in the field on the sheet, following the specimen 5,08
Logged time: 2,00
